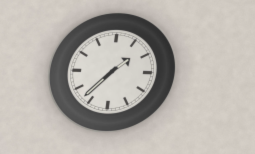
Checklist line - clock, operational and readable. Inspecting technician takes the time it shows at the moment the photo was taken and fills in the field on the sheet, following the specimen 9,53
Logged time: 1,37
